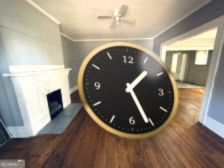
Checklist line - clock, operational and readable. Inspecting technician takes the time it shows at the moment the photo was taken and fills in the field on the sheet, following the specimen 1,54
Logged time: 1,26
